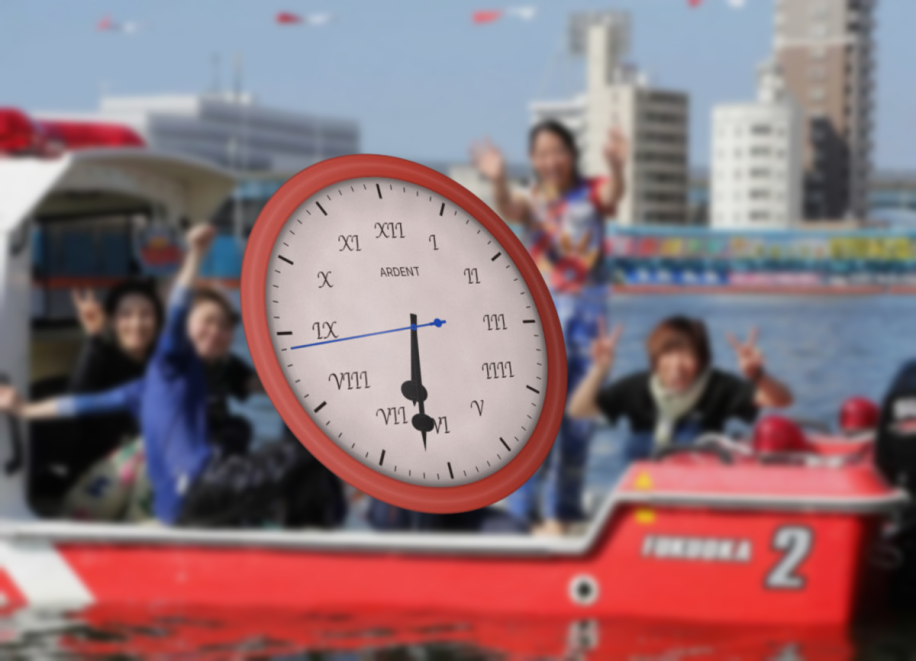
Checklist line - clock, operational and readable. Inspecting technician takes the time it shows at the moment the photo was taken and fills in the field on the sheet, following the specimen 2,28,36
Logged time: 6,31,44
